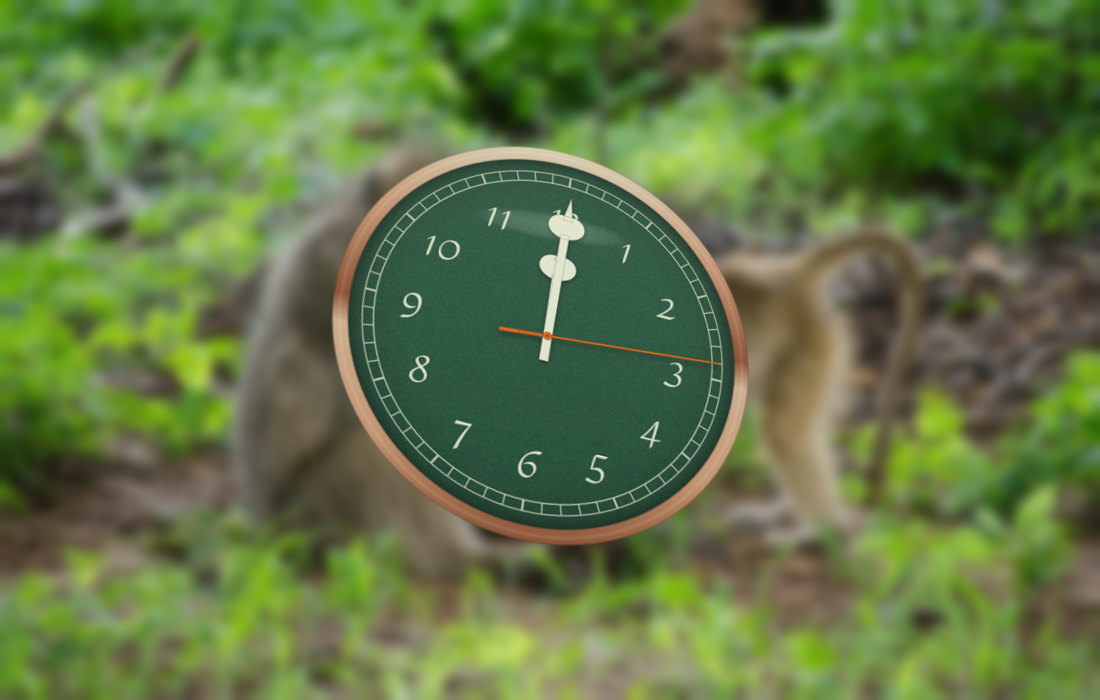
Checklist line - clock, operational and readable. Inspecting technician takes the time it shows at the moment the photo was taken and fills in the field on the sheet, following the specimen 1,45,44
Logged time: 12,00,14
